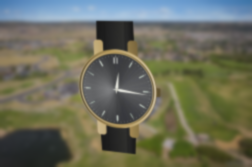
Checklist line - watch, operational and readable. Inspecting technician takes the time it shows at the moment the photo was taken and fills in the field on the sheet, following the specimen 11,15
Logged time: 12,16
